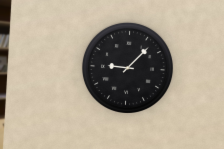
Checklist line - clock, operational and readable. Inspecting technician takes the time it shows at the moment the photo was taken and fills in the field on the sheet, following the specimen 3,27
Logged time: 9,07
